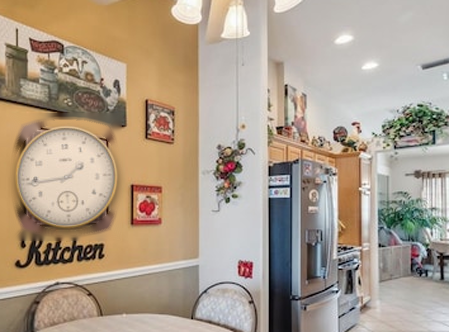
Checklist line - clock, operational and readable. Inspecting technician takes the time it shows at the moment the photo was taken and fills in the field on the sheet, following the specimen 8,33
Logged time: 1,44
